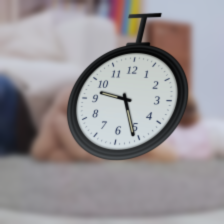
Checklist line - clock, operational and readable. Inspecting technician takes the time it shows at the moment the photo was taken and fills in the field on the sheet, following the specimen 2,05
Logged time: 9,26
